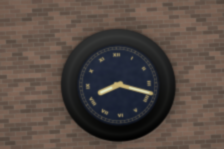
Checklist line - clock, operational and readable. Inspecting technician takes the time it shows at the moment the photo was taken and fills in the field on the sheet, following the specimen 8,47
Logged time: 8,18
